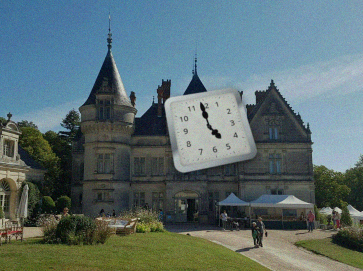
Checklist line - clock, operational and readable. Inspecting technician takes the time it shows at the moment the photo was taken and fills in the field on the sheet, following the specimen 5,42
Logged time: 4,59
